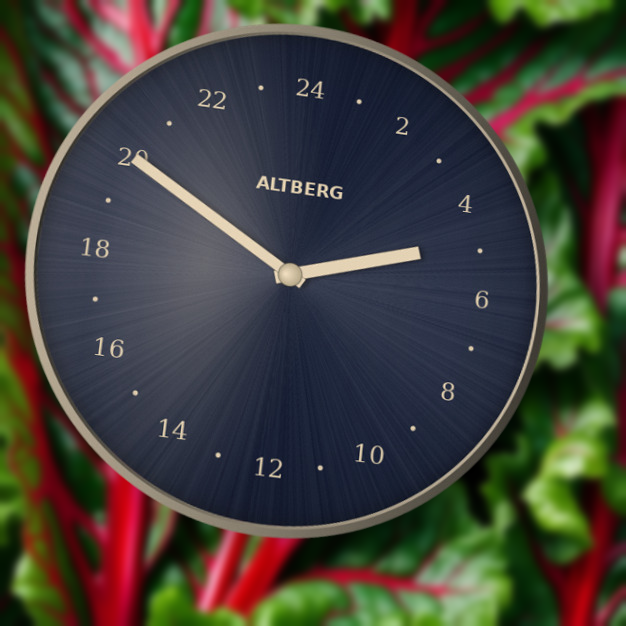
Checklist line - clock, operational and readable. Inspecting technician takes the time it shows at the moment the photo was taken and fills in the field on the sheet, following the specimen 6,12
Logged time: 4,50
